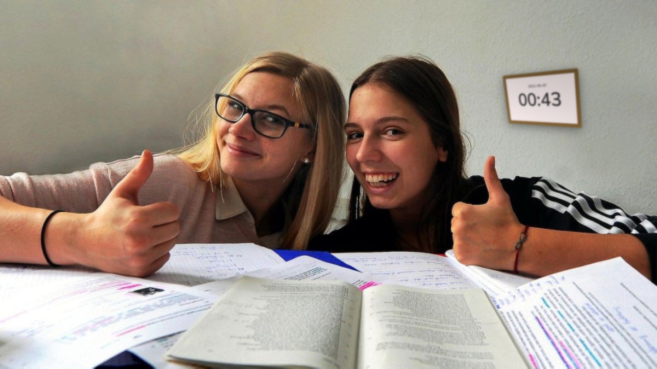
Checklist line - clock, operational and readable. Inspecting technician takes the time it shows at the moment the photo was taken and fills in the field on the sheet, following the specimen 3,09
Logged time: 0,43
